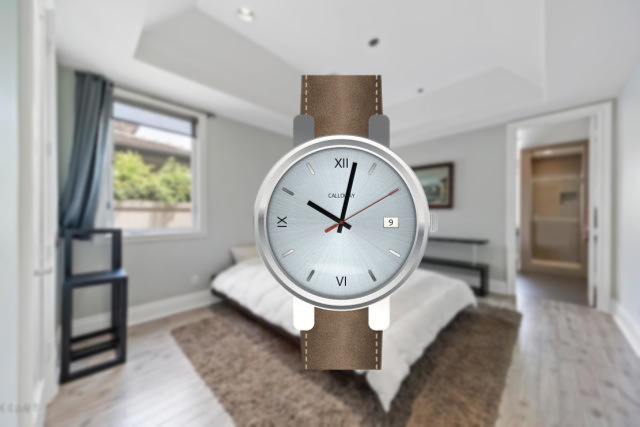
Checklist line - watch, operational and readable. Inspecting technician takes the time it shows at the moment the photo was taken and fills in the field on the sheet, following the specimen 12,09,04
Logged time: 10,02,10
